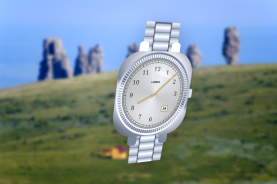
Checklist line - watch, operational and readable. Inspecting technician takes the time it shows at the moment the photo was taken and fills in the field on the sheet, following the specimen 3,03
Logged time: 8,08
